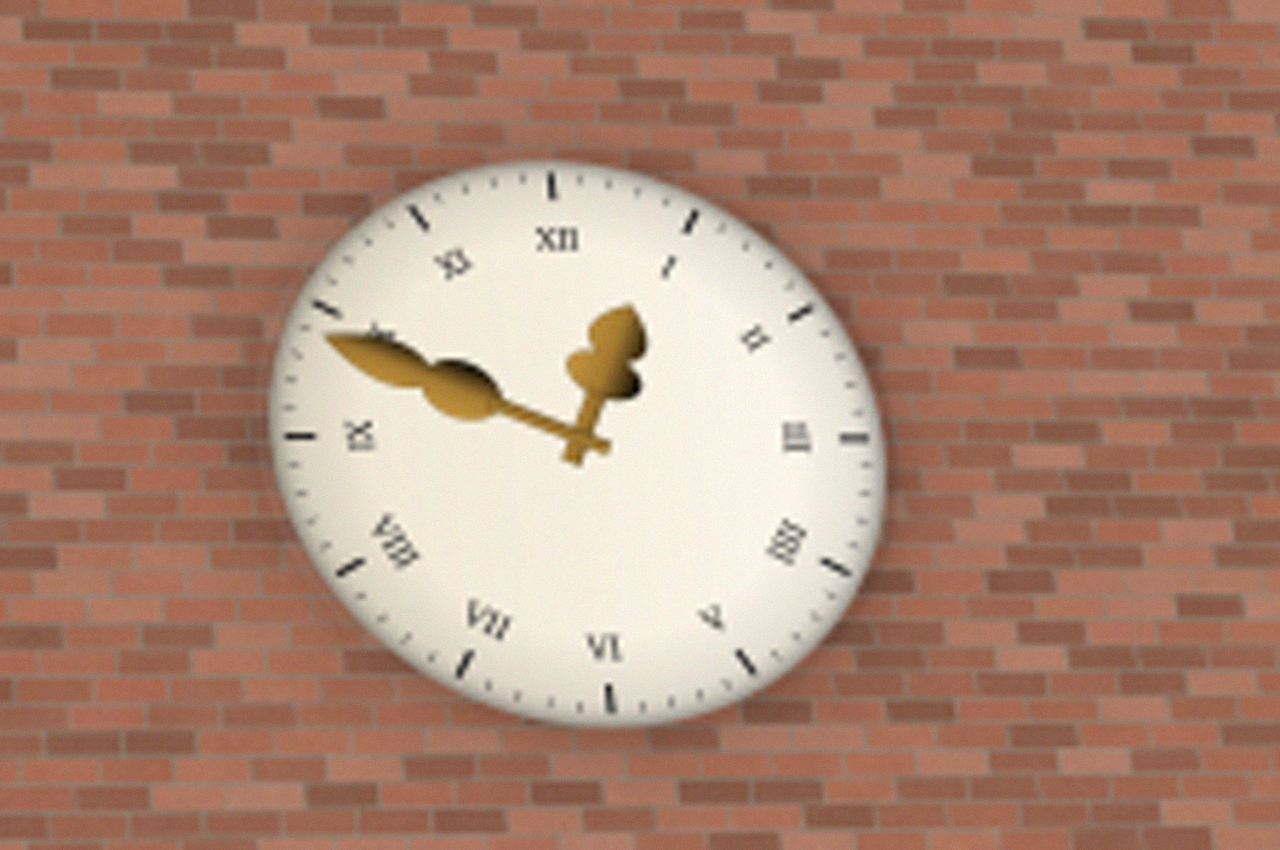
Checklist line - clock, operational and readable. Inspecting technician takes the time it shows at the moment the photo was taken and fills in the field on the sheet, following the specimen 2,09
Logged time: 12,49
